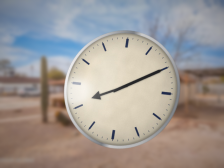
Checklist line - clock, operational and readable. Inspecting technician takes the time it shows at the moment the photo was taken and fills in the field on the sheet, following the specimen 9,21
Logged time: 8,10
